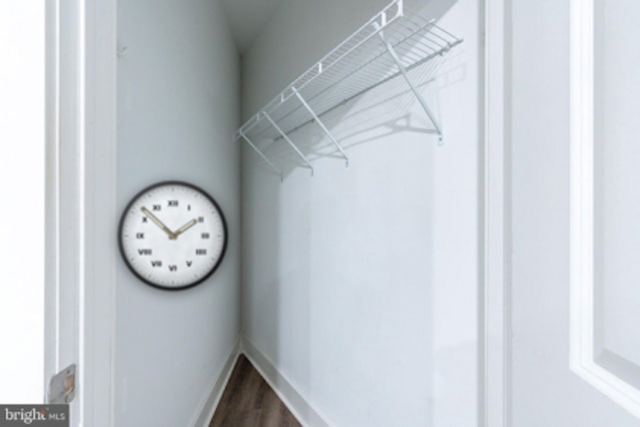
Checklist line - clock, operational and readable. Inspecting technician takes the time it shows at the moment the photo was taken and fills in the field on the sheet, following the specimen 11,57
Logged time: 1,52
